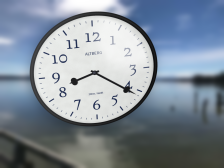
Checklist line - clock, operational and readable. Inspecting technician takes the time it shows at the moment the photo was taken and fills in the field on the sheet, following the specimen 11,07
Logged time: 8,21
